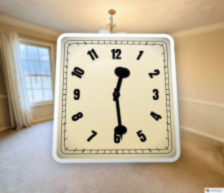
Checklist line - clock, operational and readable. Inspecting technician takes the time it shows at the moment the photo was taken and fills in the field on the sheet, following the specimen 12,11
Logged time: 12,29
